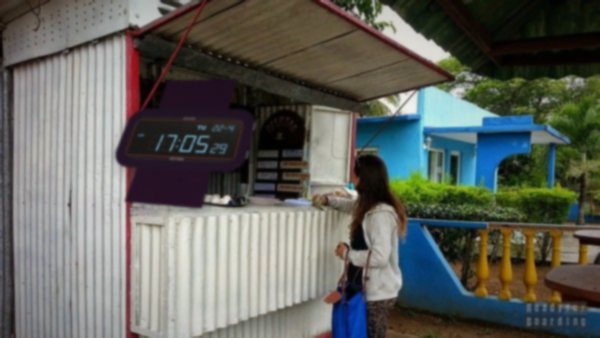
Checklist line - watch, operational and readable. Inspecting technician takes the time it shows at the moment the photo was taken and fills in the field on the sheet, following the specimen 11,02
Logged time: 17,05
